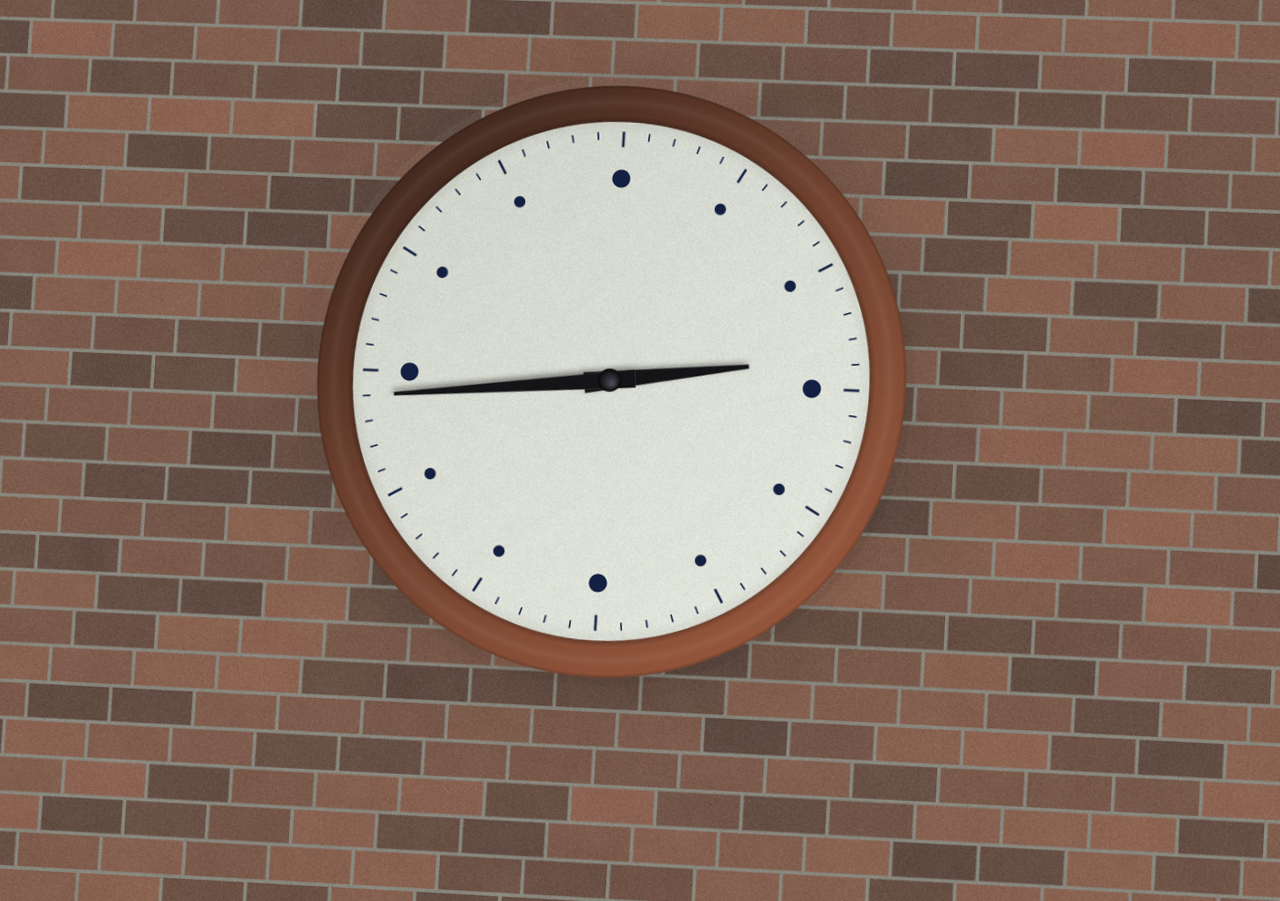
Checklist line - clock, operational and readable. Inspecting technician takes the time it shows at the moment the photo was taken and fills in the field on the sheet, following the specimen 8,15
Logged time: 2,44
